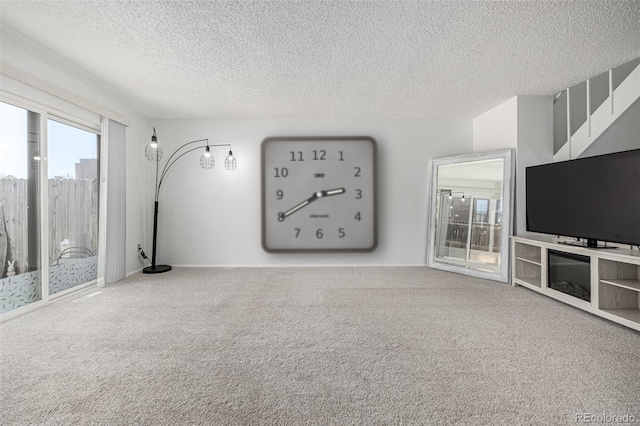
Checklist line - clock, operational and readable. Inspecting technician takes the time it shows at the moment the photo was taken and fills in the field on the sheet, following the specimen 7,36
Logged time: 2,40
